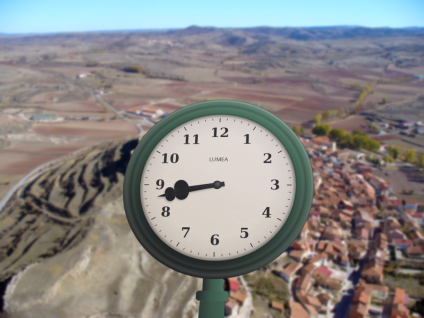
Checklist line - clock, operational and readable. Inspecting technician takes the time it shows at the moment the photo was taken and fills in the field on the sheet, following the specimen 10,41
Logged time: 8,43
